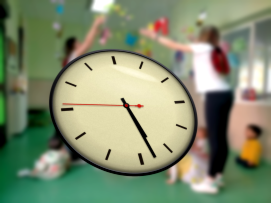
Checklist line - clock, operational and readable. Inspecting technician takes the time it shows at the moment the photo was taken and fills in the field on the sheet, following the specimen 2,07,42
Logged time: 5,27,46
